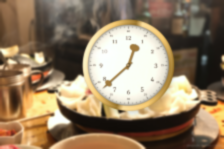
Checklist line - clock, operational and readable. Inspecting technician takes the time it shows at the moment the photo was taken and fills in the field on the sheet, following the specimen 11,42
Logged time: 12,38
